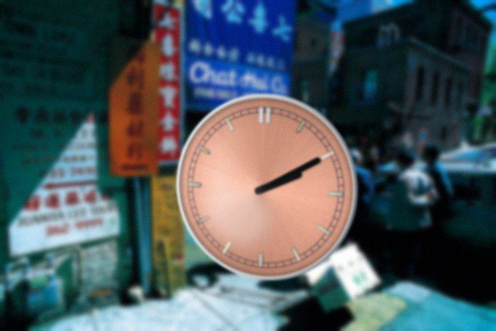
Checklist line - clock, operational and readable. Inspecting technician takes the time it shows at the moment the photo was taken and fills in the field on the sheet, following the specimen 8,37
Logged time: 2,10
